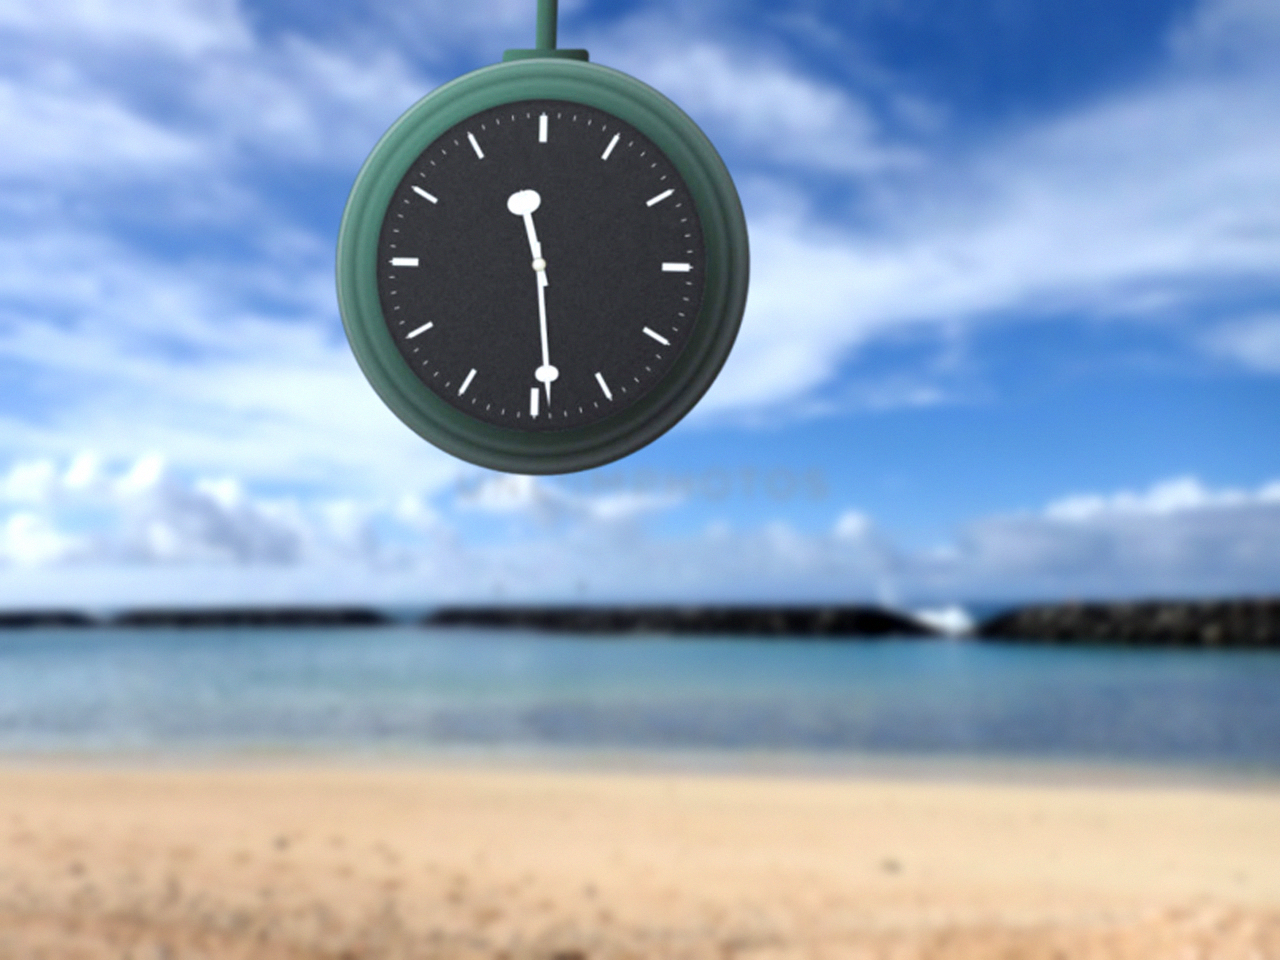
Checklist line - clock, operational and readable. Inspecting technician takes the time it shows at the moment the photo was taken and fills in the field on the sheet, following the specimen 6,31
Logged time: 11,29
